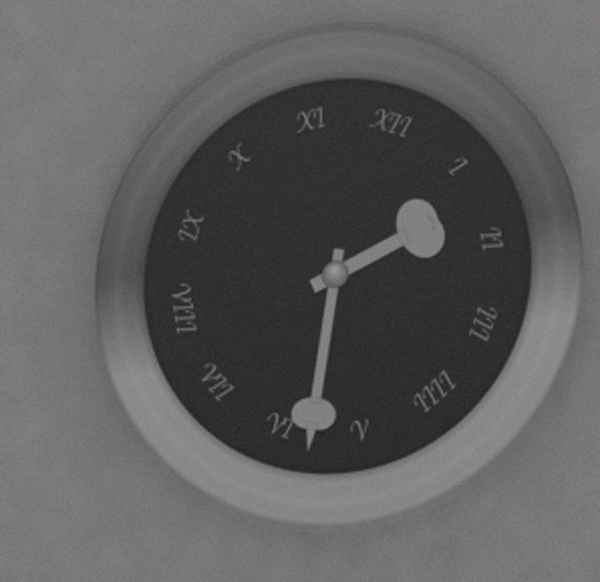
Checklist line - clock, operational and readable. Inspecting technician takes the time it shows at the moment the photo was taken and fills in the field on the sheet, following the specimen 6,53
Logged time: 1,28
